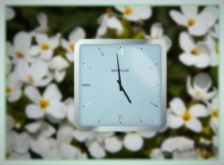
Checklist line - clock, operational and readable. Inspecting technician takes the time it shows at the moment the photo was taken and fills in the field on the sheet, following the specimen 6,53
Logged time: 4,59
